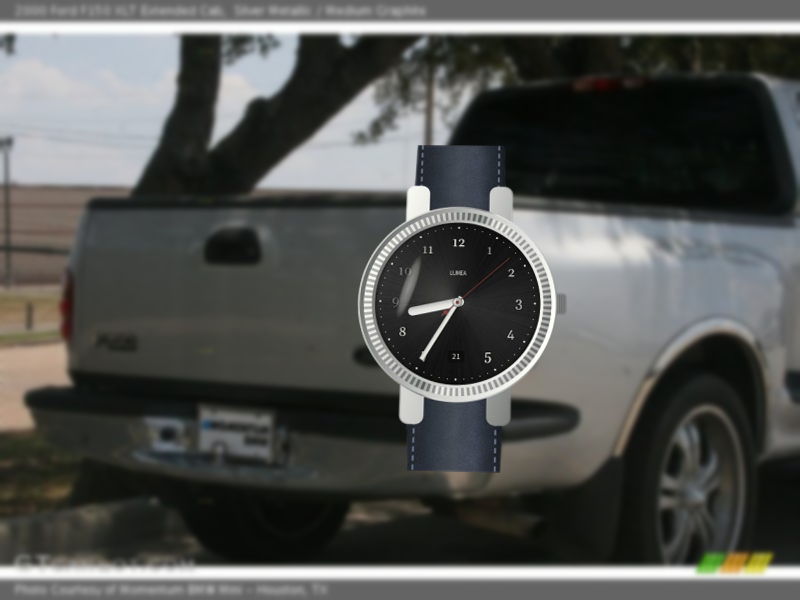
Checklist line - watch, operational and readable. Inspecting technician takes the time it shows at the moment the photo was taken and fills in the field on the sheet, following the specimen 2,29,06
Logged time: 8,35,08
